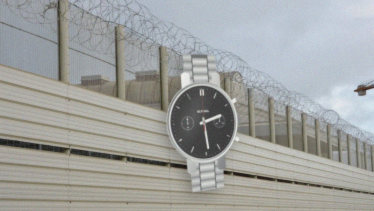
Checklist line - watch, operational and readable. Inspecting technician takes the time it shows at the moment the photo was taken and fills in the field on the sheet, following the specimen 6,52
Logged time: 2,29
